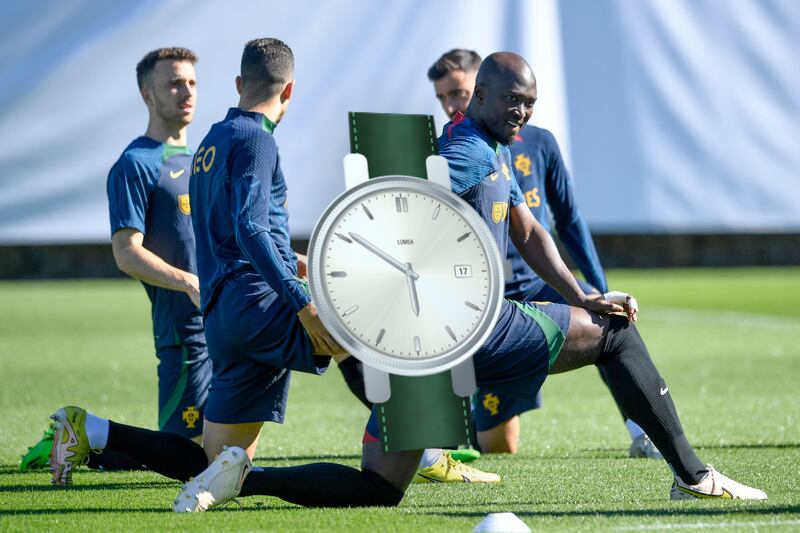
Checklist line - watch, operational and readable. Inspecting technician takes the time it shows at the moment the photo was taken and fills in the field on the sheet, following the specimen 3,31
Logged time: 5,51
